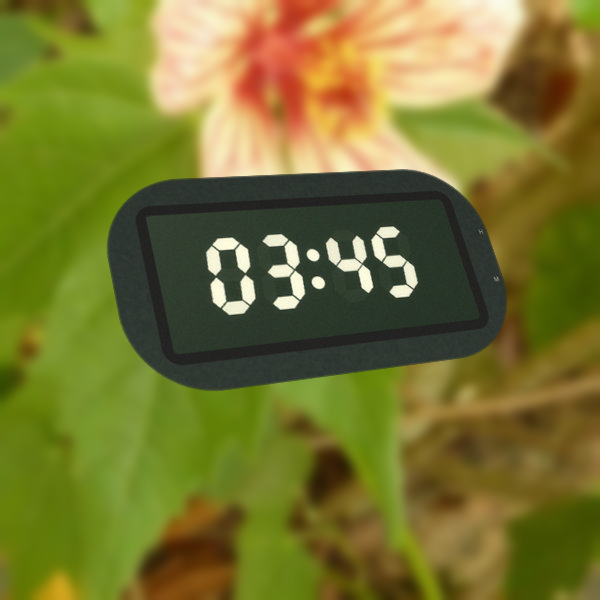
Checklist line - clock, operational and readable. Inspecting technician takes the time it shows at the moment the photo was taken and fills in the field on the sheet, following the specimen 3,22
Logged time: 3,45
